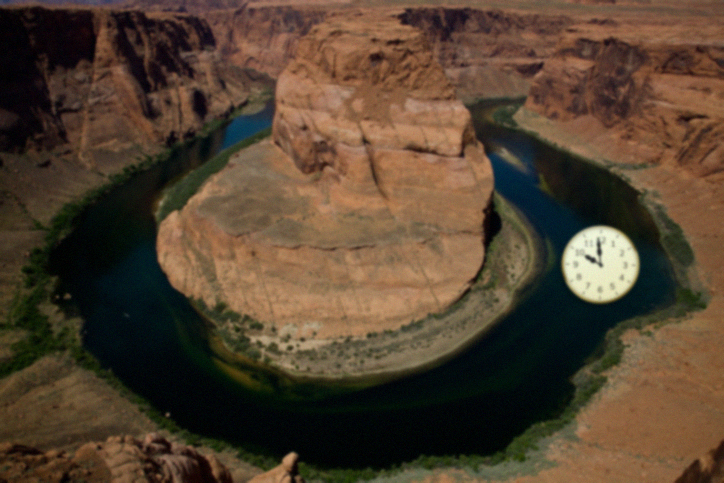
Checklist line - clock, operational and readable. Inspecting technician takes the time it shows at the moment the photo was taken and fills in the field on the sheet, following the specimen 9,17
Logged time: 9,59
